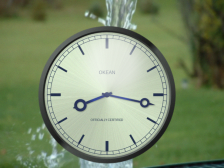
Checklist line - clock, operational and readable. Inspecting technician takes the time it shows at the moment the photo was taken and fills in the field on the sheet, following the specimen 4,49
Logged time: 8,17
